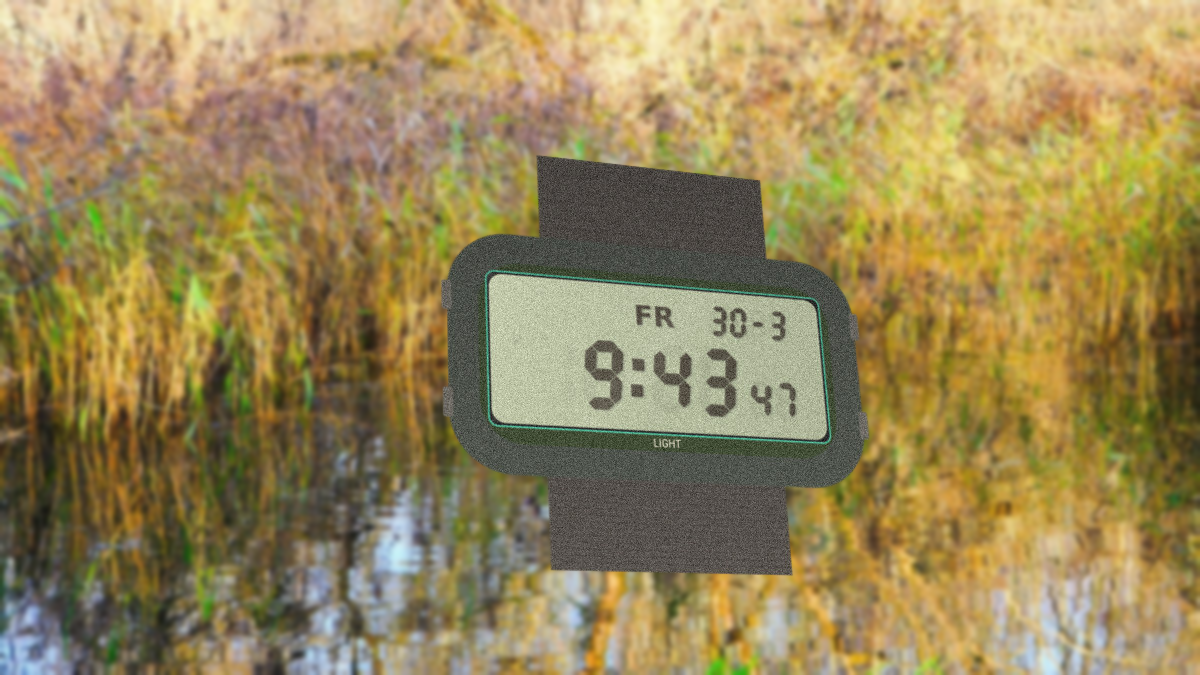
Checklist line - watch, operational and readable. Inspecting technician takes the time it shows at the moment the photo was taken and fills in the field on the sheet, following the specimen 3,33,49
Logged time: 9,43,47
